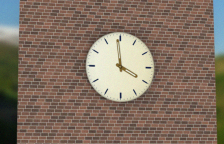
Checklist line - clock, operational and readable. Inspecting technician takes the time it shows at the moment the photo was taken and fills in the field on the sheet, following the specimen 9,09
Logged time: 3,59
